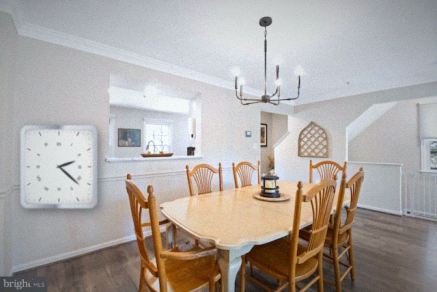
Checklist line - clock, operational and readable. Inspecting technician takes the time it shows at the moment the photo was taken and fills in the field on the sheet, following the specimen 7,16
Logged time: 2,22
